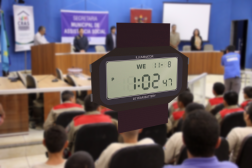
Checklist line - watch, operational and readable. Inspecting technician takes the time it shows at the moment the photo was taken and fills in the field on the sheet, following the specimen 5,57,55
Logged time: 1,02,47
